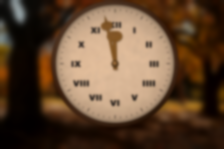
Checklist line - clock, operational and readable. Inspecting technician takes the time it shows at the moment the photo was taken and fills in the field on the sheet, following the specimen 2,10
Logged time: 11,58
